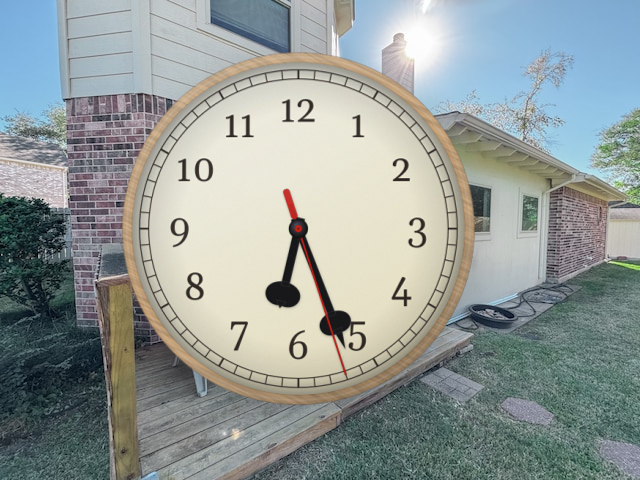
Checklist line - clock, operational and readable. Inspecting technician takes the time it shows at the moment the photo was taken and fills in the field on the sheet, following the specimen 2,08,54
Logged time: 6,26,27
